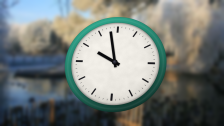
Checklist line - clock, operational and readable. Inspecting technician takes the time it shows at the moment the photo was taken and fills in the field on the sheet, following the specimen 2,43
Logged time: 9,58
